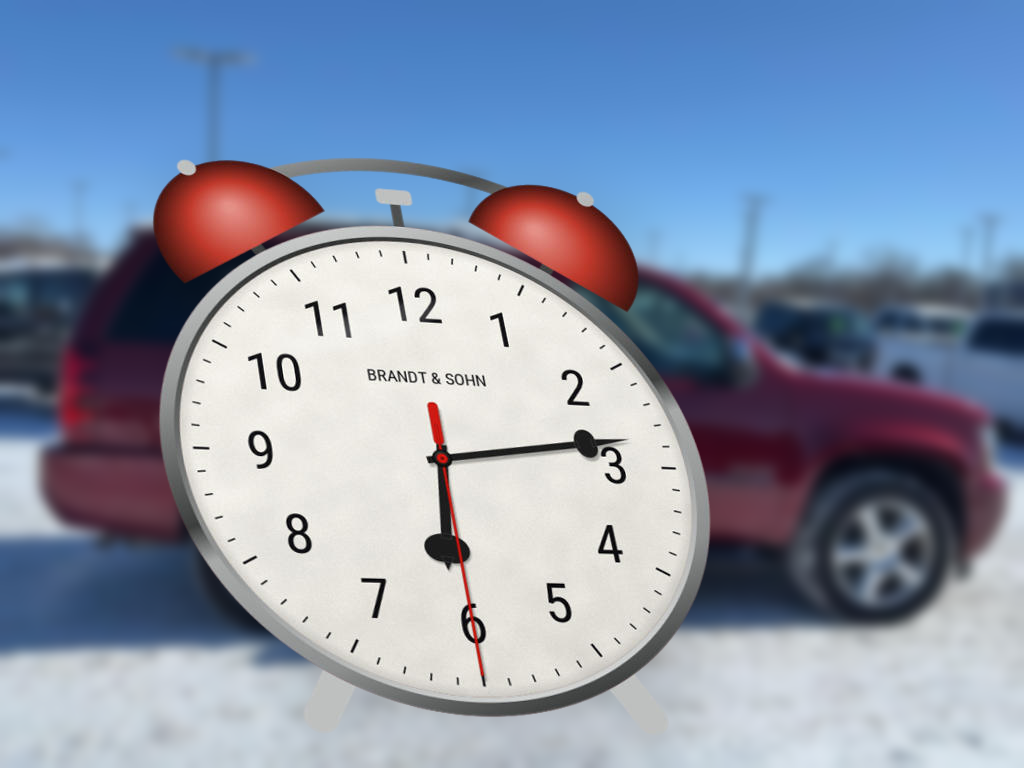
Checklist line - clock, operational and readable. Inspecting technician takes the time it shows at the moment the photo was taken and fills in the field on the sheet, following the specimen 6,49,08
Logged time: 6,13,30
